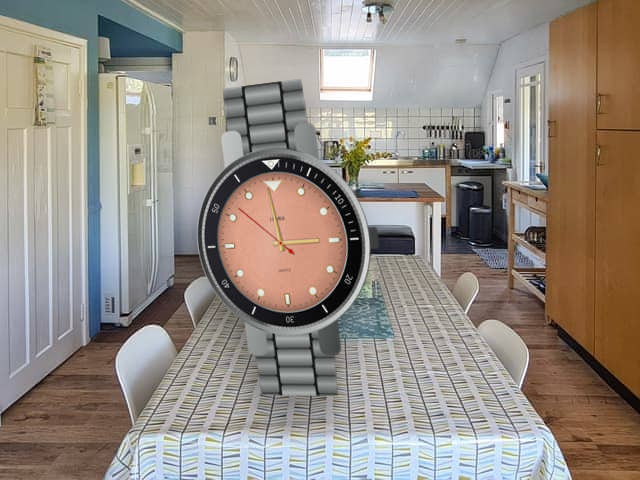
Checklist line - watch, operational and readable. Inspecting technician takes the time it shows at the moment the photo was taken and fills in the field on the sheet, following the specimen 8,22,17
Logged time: 2,58,52
